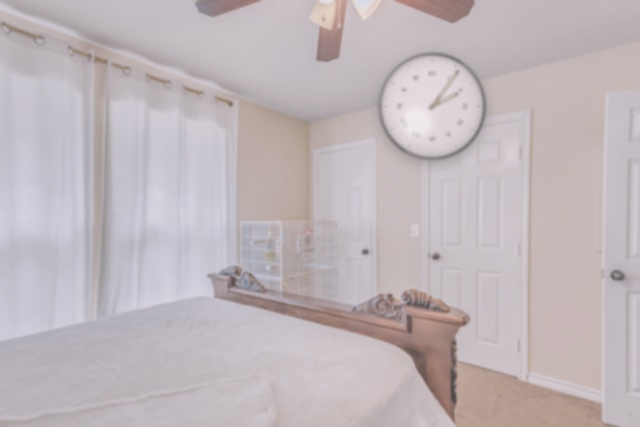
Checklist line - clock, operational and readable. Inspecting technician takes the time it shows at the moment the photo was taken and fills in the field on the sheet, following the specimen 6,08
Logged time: 2,06
